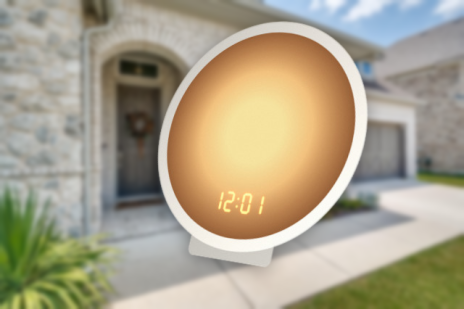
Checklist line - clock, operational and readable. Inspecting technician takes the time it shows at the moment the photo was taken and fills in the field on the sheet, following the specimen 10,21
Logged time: 12,01
